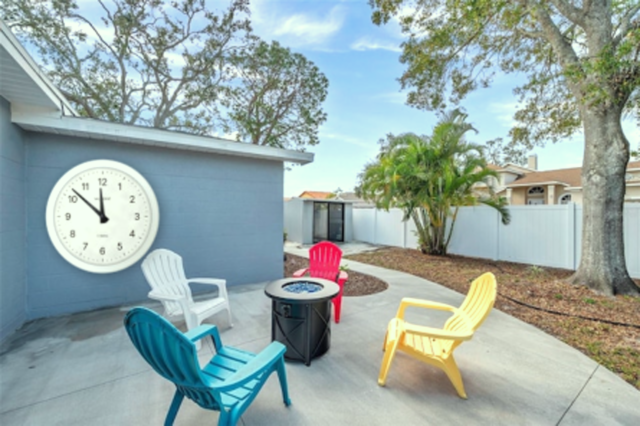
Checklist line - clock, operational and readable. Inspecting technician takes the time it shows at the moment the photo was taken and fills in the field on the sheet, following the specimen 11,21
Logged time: 11,52
